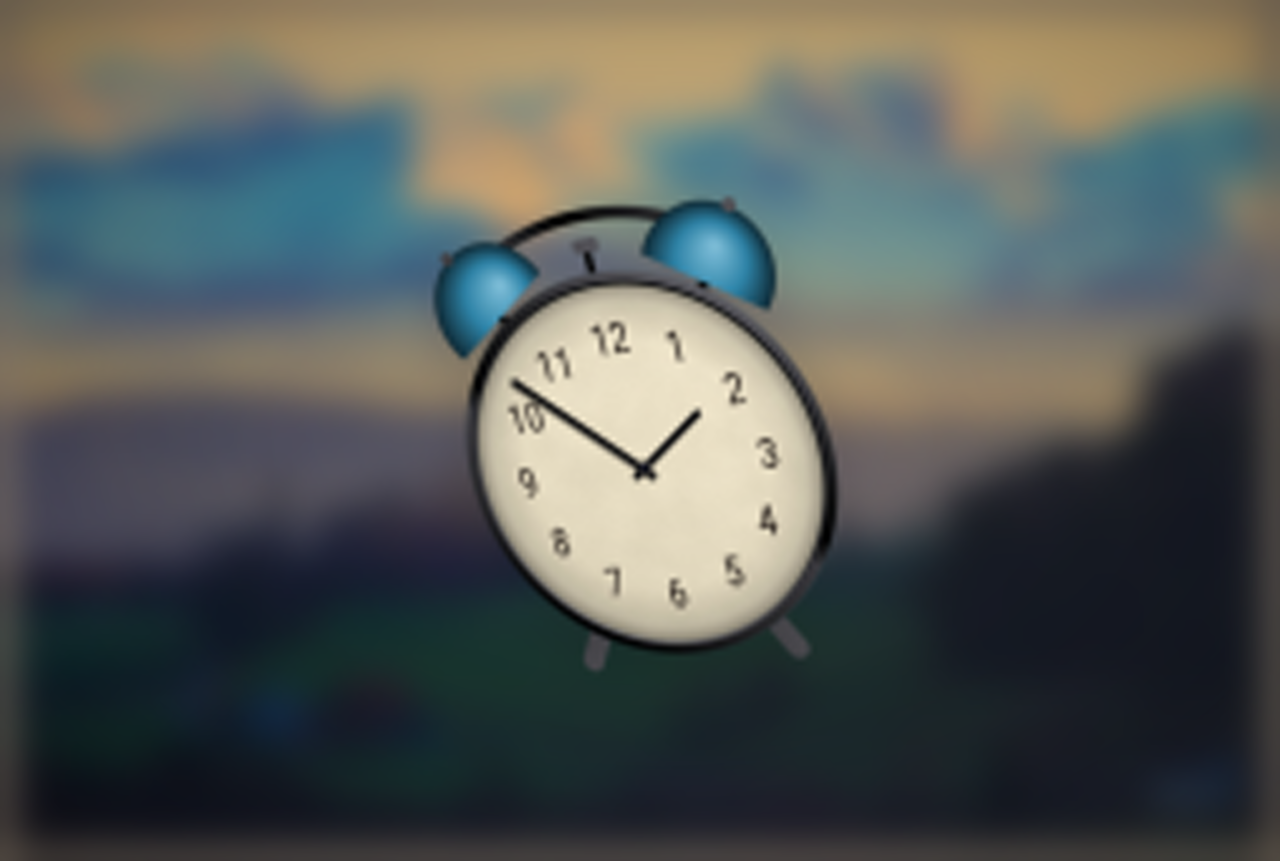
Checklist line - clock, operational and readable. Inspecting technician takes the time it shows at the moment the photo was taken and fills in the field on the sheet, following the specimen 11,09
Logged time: 1,52
